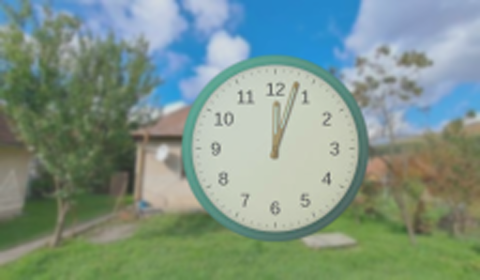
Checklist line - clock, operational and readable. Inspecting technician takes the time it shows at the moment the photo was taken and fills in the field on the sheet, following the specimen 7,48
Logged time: 12,03
